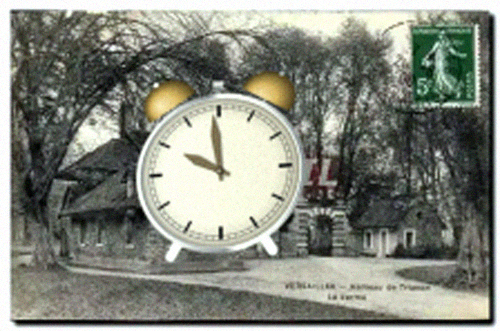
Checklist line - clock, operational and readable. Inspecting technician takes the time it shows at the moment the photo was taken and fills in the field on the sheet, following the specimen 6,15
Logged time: 9,59
